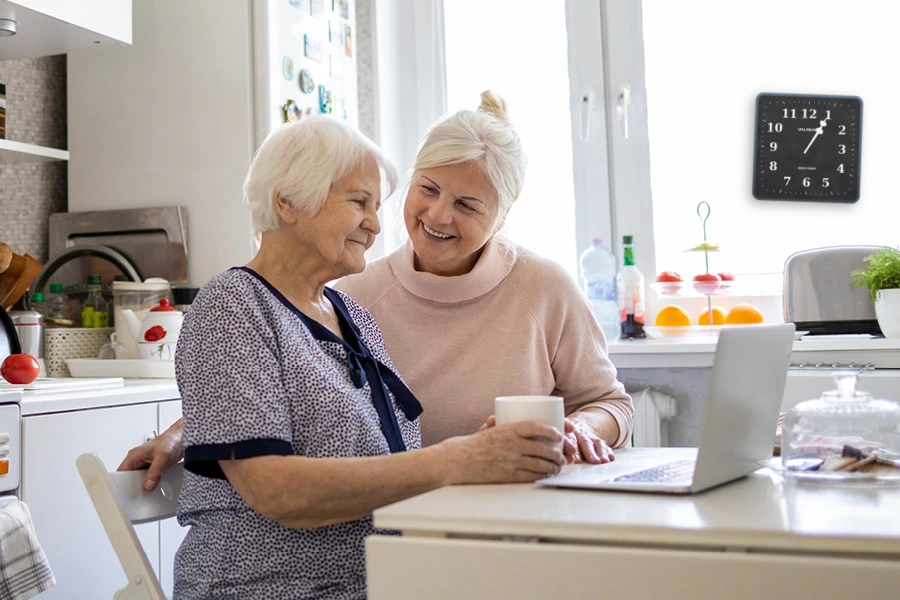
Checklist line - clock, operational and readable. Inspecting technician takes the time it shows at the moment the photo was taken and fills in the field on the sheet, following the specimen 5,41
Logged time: 1,05
